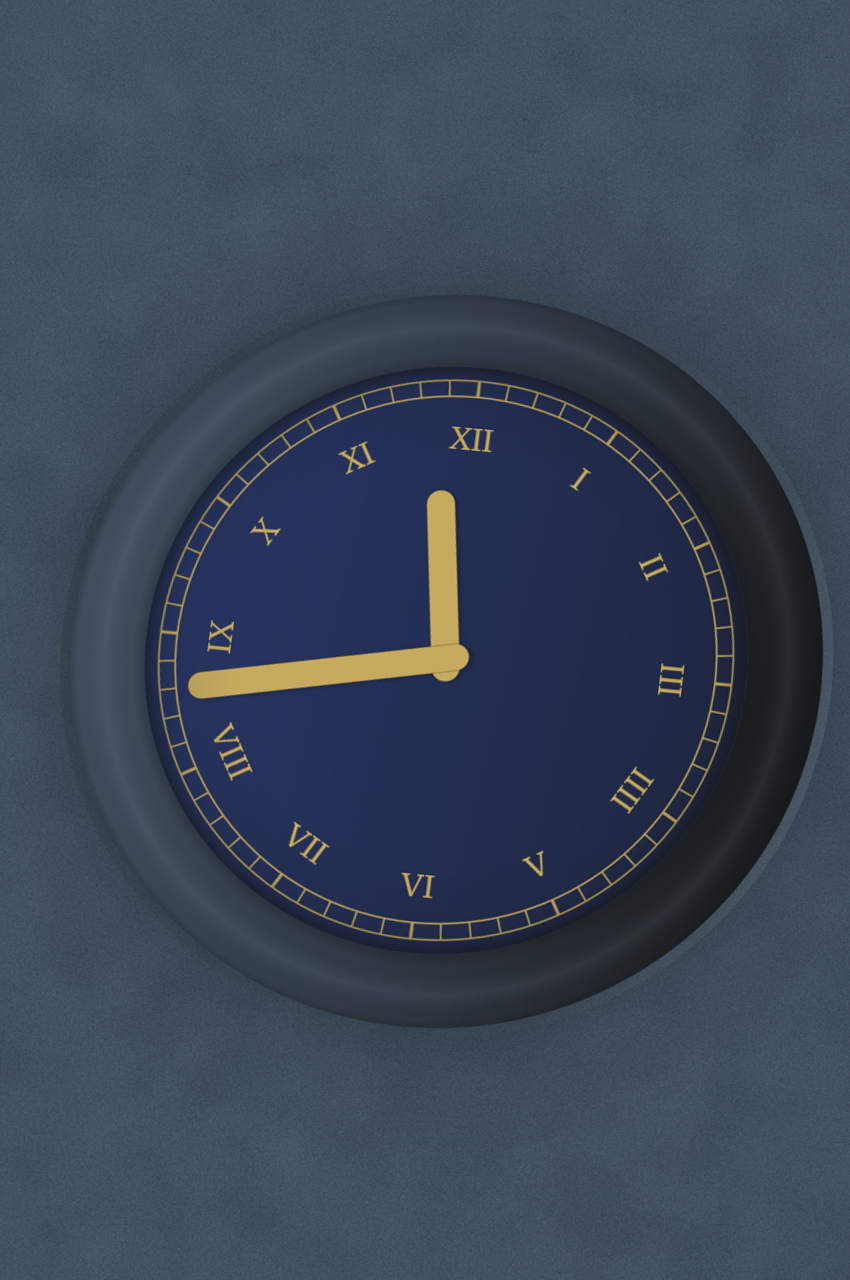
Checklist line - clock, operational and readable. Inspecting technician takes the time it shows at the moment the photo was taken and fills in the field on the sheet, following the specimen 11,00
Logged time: 11,43
